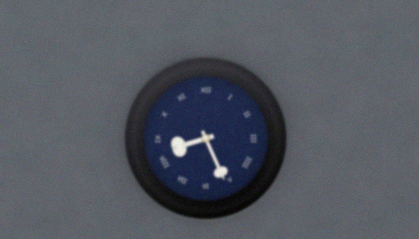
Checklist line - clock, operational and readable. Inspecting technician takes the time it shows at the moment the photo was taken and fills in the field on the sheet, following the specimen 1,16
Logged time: 8,26
